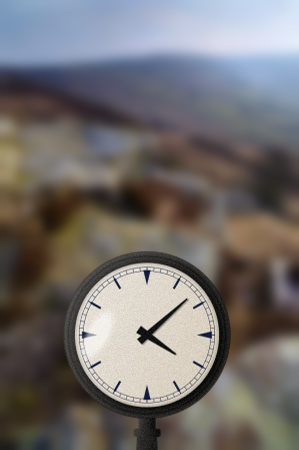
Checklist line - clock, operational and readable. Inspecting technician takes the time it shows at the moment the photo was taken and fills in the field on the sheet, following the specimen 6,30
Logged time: 4,08
